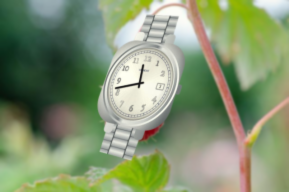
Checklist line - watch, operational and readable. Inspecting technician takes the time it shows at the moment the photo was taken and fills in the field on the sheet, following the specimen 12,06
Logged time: 11,42
